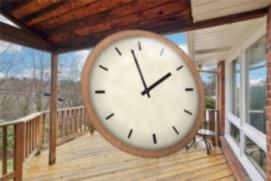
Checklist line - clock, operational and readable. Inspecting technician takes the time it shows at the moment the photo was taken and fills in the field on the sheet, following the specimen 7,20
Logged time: 1,58
